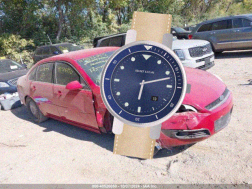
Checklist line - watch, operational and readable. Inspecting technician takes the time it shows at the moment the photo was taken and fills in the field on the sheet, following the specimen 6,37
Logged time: 6,12
